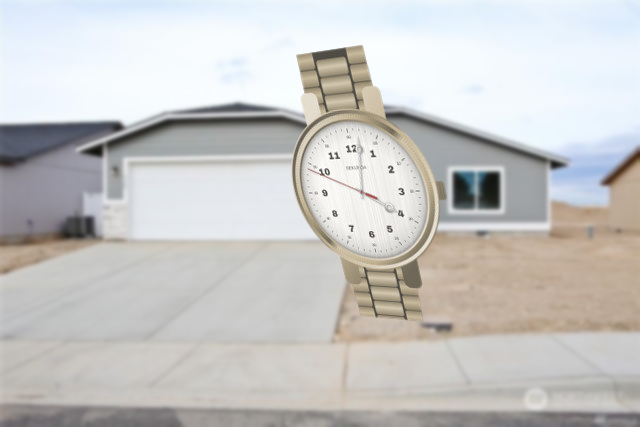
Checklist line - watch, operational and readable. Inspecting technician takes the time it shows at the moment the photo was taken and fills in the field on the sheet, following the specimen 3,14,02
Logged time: 4,01,49
